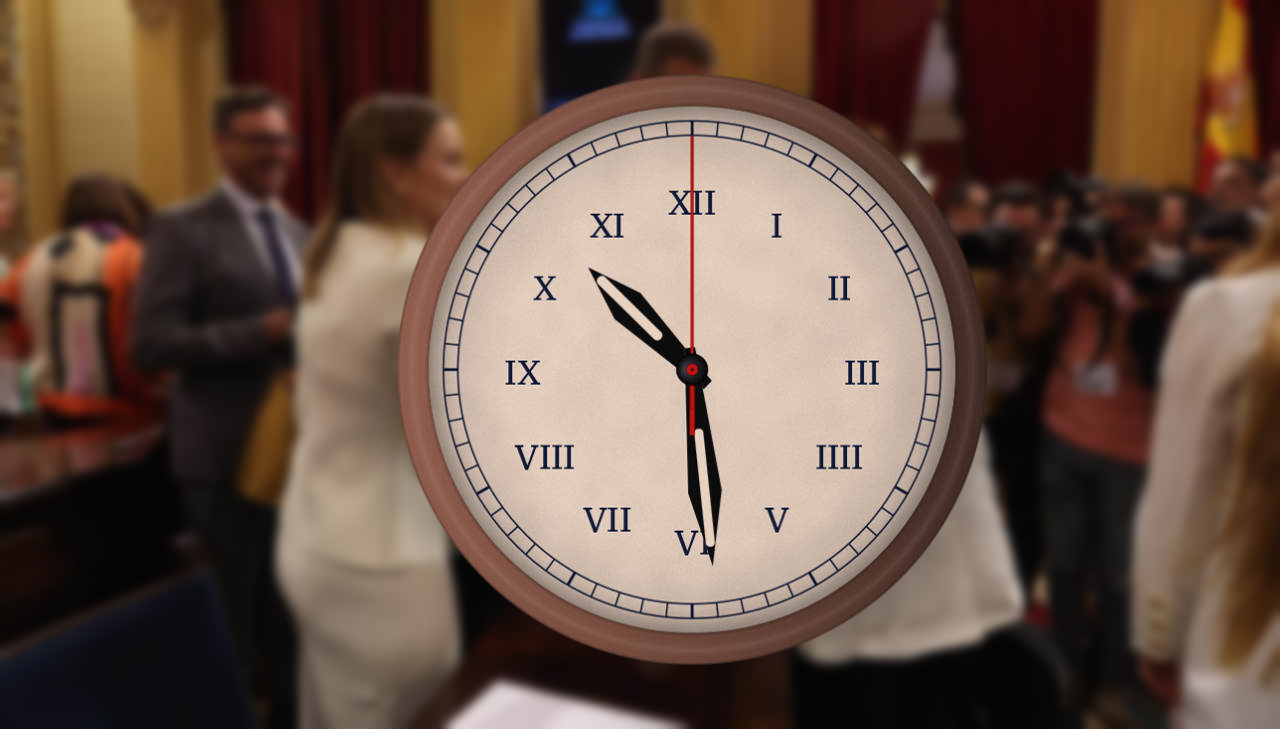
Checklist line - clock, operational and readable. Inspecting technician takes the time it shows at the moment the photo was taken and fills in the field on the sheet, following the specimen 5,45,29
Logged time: 10,29,00
